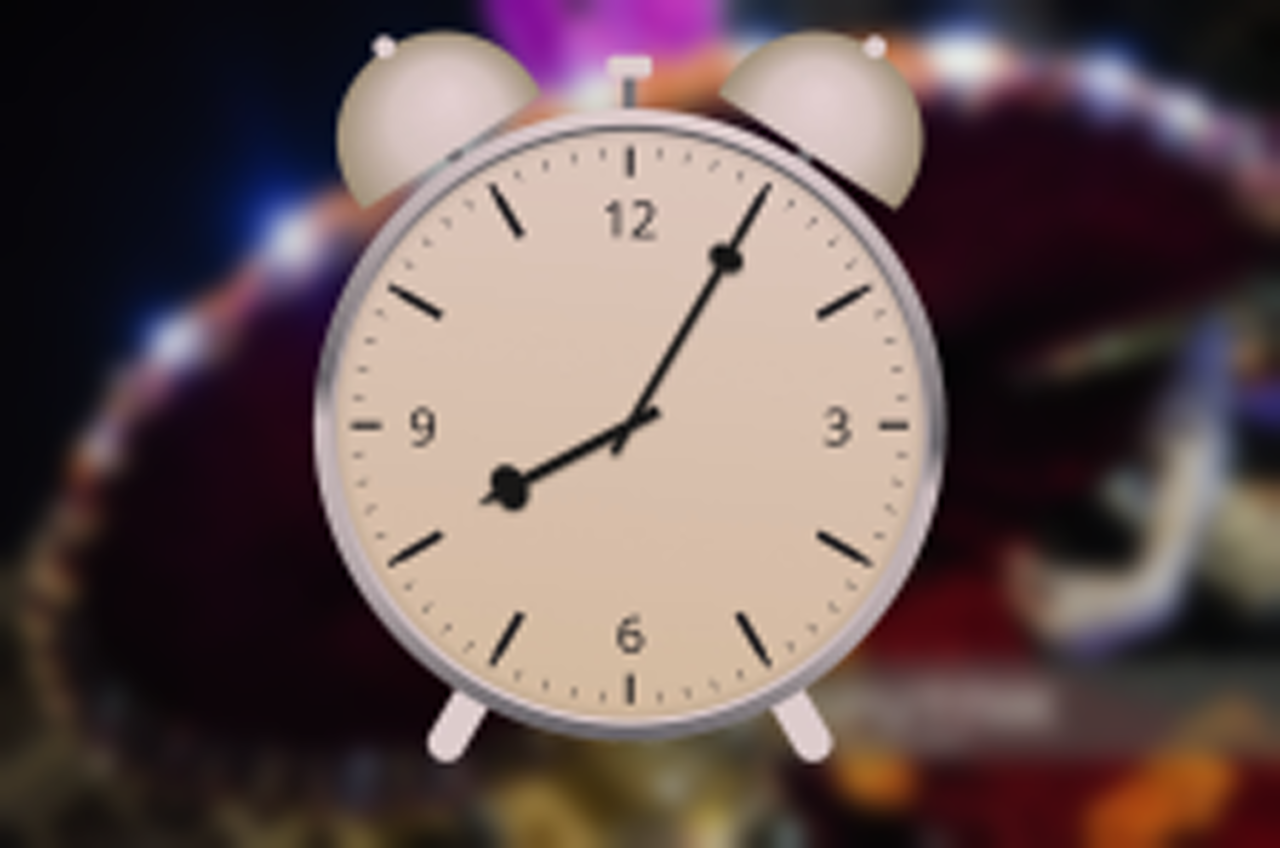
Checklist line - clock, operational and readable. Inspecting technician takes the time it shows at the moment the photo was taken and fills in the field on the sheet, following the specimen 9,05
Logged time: 8,05
